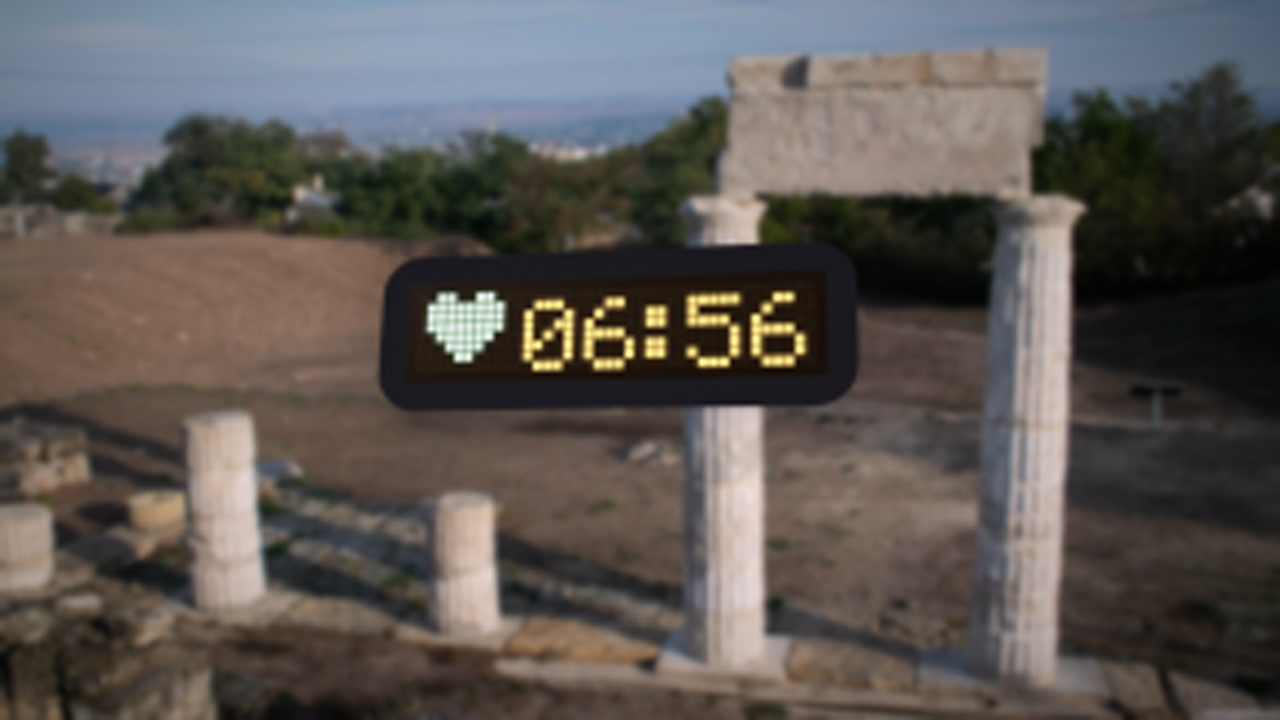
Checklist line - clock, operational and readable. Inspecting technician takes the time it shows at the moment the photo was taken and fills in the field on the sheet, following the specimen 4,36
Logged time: 6,56
